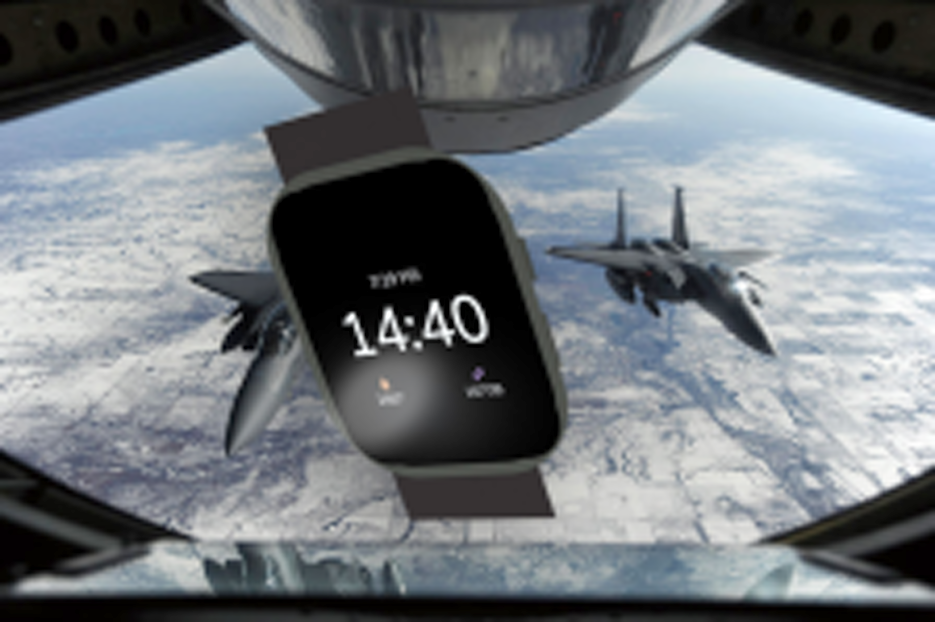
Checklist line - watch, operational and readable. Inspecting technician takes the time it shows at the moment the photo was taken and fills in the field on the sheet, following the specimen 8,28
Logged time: 14,40
